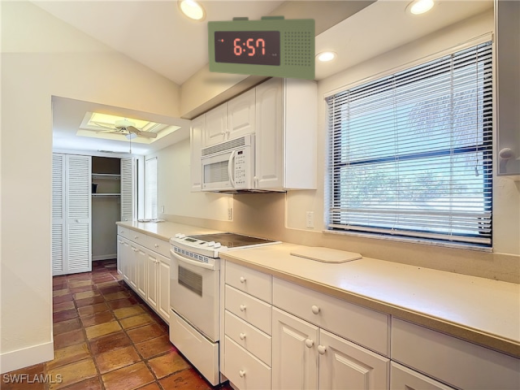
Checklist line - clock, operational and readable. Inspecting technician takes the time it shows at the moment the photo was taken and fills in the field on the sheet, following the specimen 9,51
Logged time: 6,57
